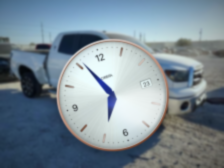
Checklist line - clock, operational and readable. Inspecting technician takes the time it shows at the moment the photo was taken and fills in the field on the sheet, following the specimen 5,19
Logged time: 6,56
